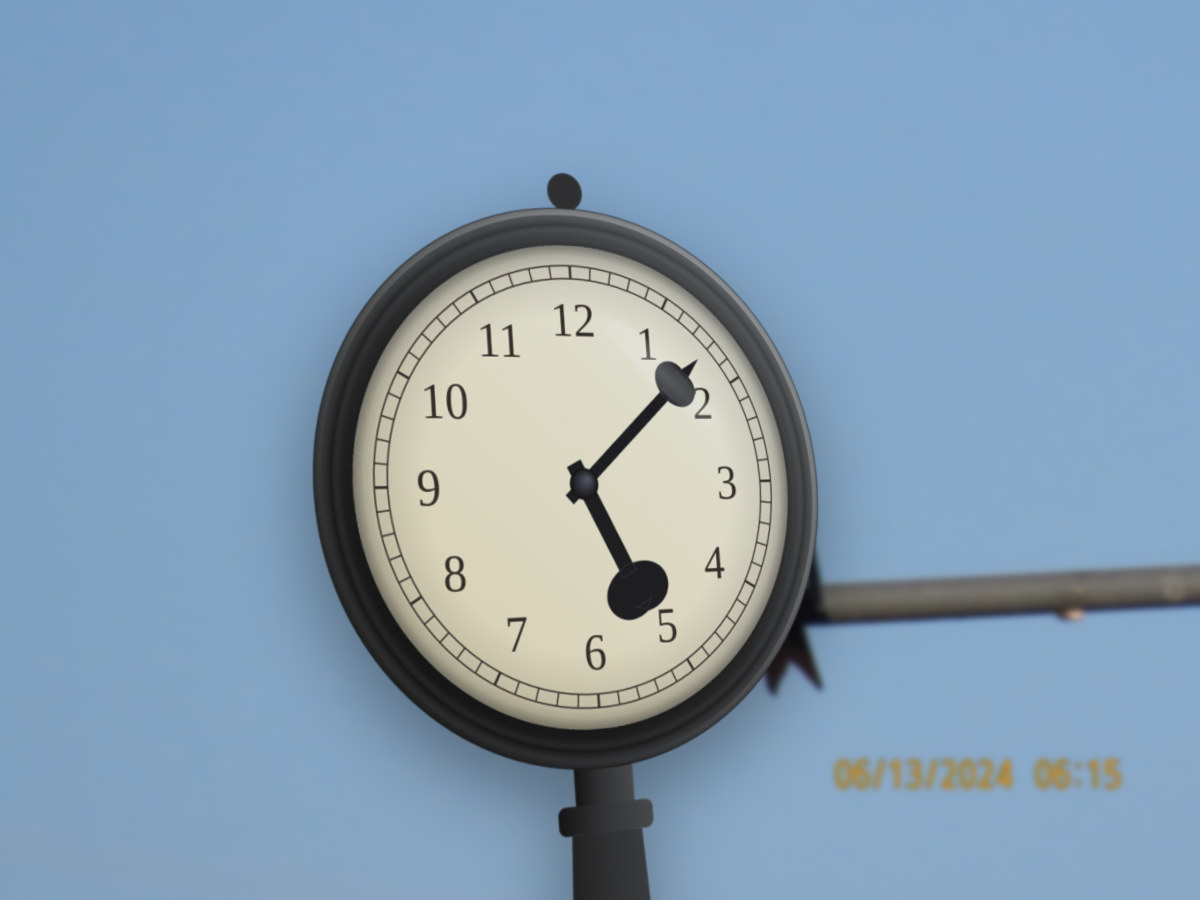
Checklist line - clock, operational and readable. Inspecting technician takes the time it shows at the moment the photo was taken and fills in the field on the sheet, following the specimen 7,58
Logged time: 5,08
